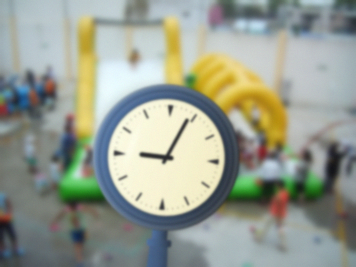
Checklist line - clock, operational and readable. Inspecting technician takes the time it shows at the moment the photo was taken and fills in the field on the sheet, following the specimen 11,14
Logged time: 9,04
